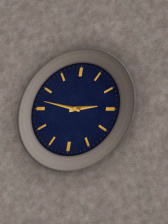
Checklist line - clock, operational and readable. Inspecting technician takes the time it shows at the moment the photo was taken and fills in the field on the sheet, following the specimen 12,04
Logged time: 2,47
